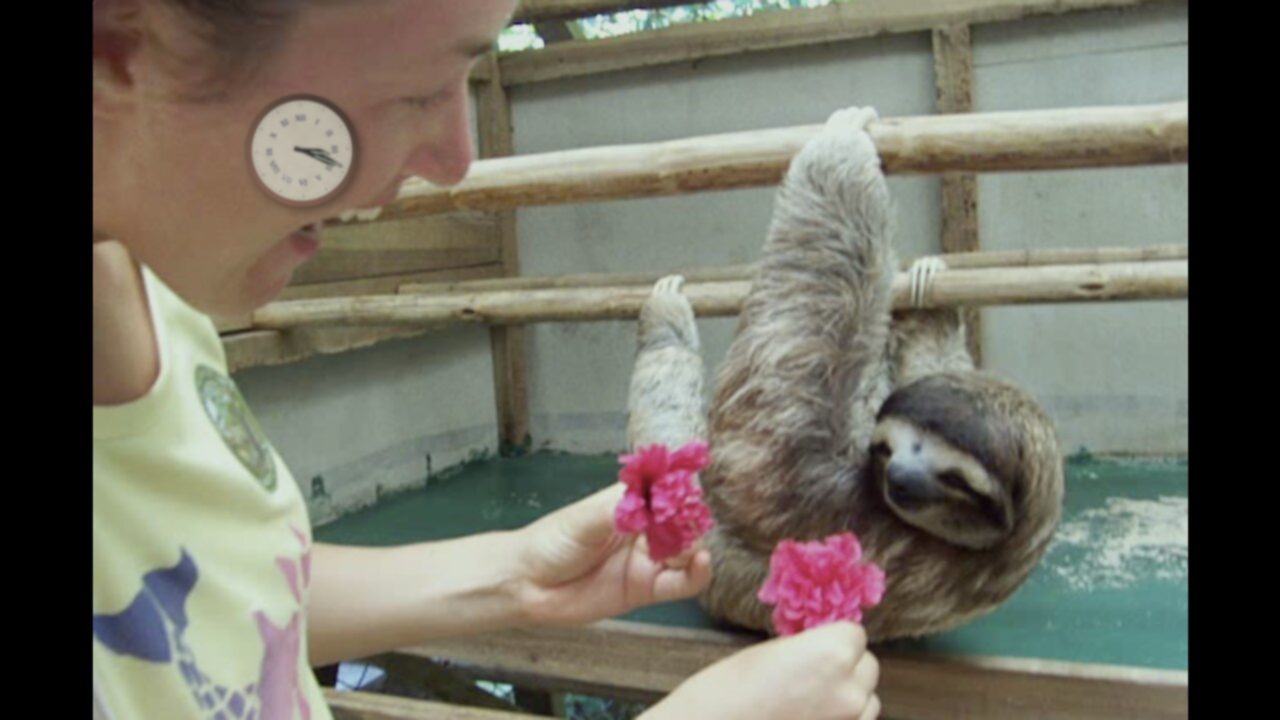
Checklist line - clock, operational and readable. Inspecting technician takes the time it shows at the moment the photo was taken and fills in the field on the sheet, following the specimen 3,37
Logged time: 3,19
